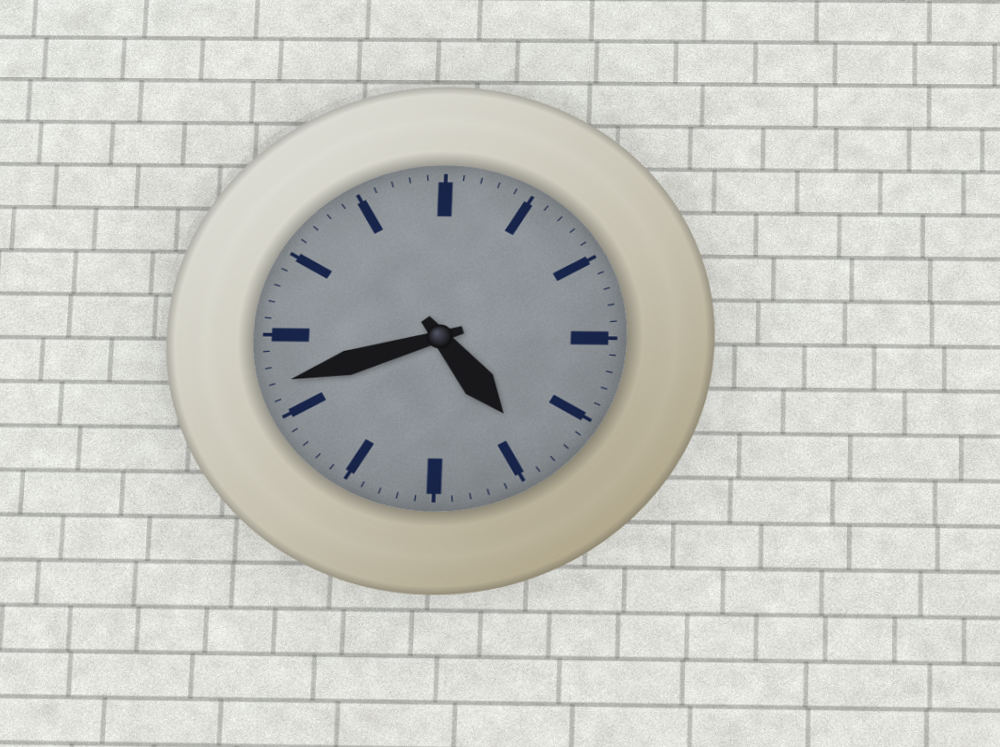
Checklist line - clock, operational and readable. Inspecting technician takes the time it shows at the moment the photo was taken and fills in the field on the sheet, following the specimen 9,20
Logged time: 4,42
